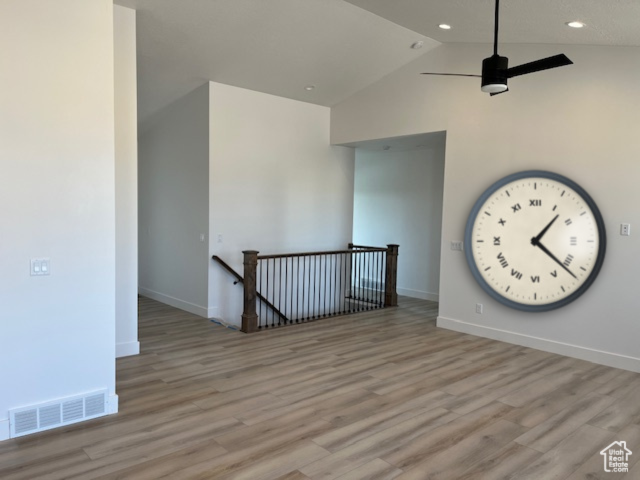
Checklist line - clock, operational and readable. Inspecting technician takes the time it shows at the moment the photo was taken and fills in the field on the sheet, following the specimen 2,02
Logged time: 1,22
